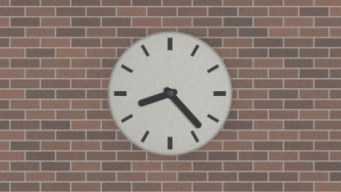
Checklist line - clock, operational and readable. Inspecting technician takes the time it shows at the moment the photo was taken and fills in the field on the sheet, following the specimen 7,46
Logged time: 8,23
